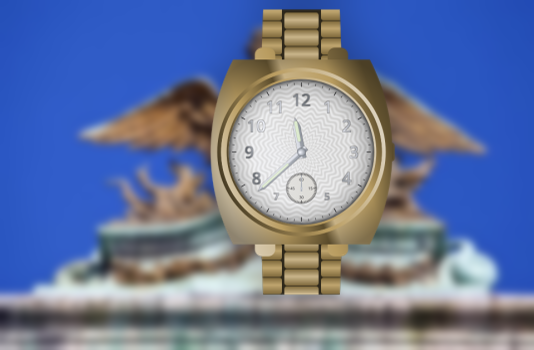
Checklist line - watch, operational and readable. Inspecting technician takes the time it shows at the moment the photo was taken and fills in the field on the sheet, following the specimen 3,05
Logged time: 11,38
